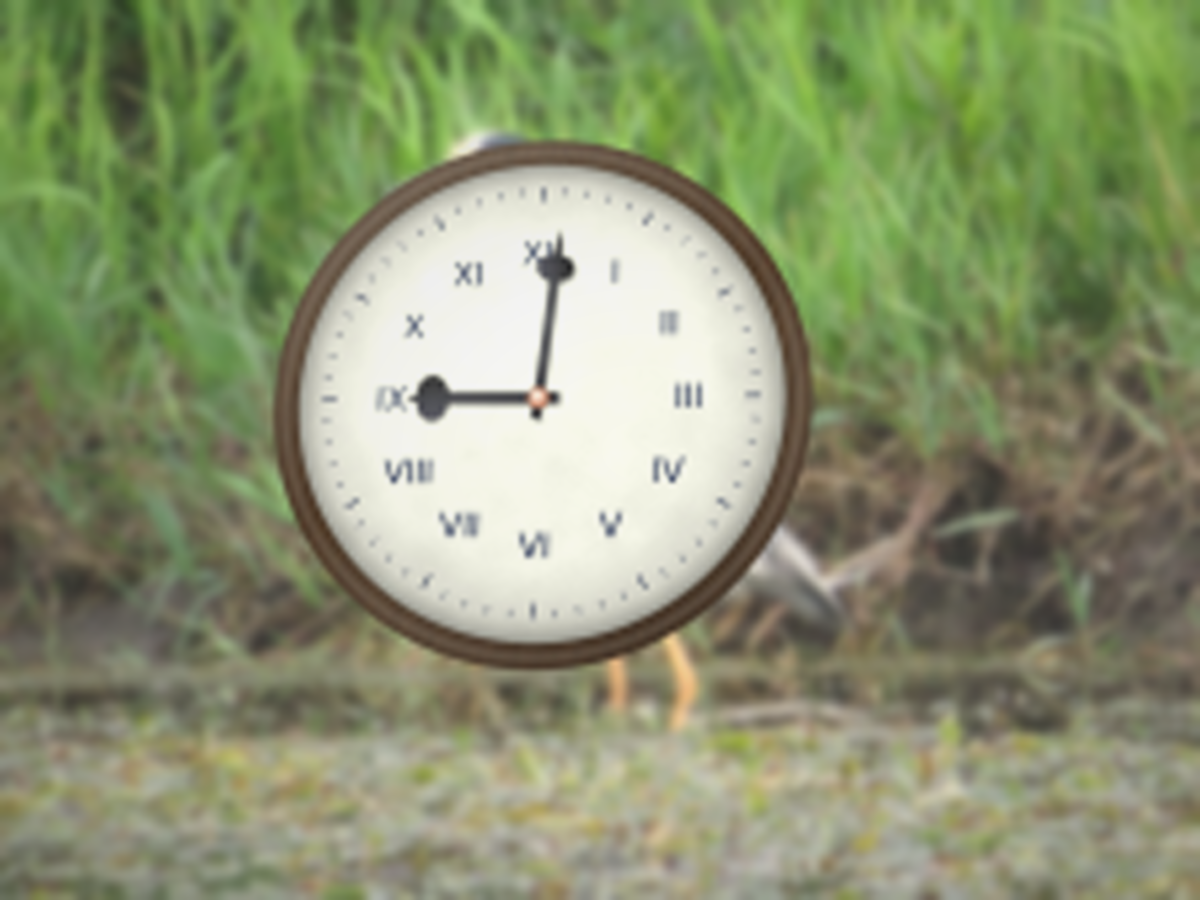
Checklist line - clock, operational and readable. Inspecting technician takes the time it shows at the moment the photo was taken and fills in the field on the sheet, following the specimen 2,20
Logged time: 9,01
